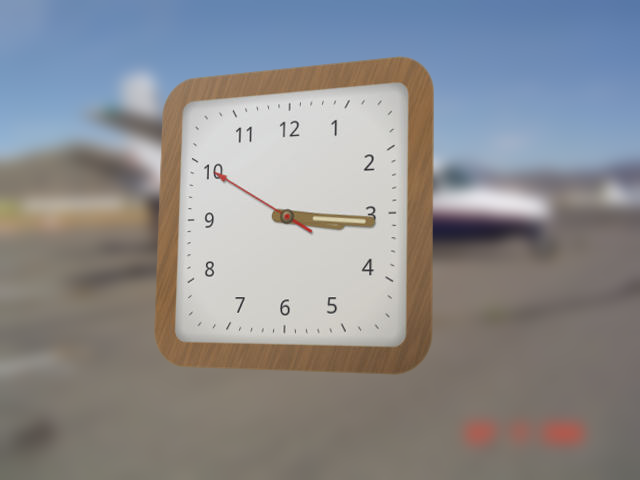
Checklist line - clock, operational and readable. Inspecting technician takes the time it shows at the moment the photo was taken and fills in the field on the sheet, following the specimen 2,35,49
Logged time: 3,15,50
